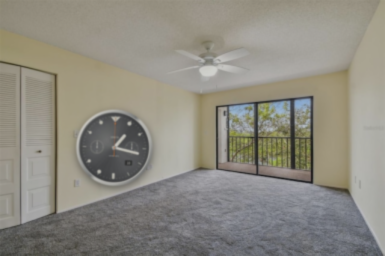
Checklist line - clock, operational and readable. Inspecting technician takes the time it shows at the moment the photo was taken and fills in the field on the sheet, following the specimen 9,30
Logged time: 1,17
